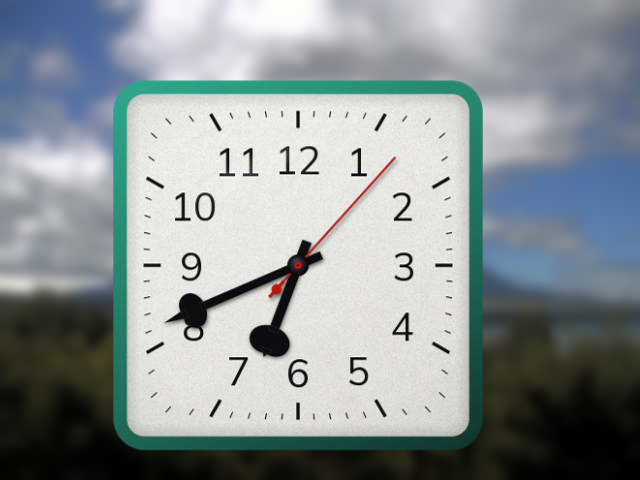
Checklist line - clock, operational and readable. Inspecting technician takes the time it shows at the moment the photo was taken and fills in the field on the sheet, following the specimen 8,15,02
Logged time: 6,41,07
